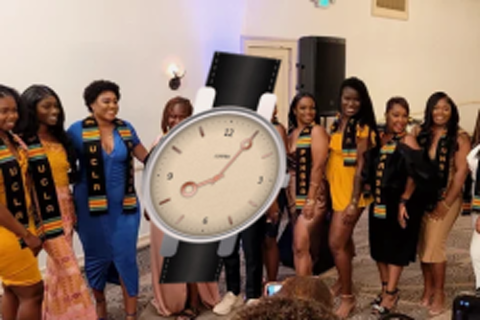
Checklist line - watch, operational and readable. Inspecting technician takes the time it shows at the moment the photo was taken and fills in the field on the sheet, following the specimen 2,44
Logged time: 8,05
